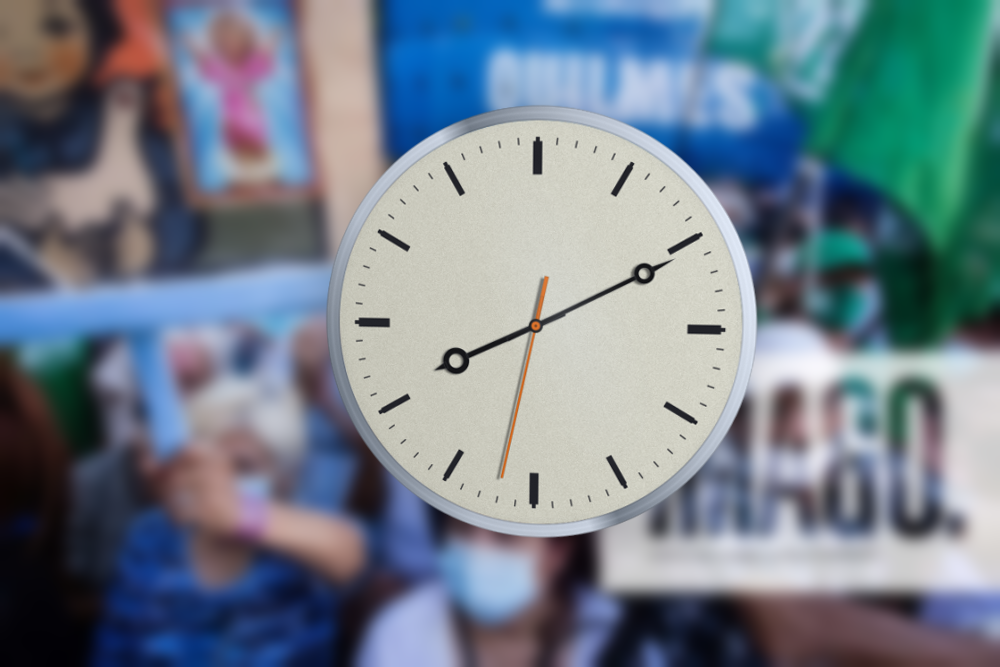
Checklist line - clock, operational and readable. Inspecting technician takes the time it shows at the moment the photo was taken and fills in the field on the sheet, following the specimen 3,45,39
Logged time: 8,10,32
